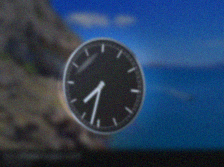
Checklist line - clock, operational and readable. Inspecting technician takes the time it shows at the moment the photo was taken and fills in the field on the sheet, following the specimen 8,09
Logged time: 7,32
